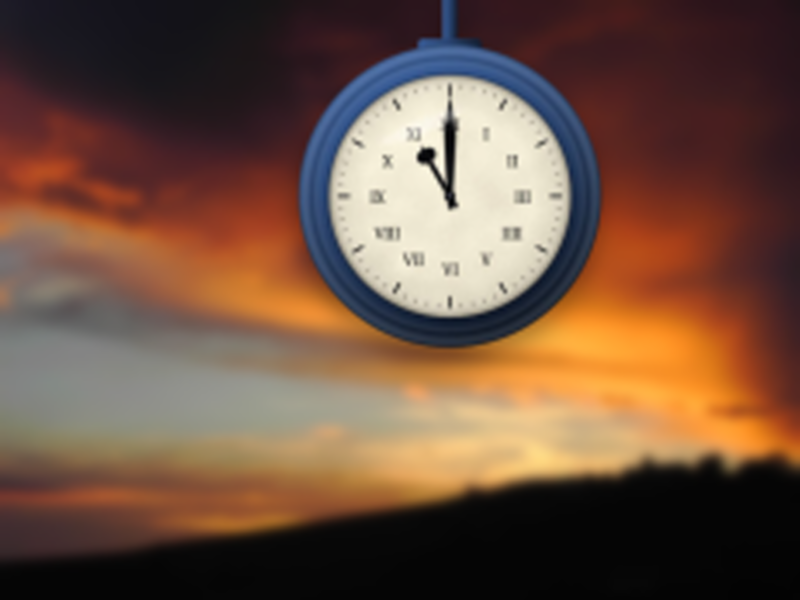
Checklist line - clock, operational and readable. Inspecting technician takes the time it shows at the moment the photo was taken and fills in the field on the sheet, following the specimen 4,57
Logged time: 11,00
